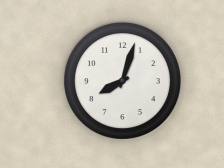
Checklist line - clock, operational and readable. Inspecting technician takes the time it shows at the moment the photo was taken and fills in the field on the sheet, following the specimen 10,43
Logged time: 8,03
